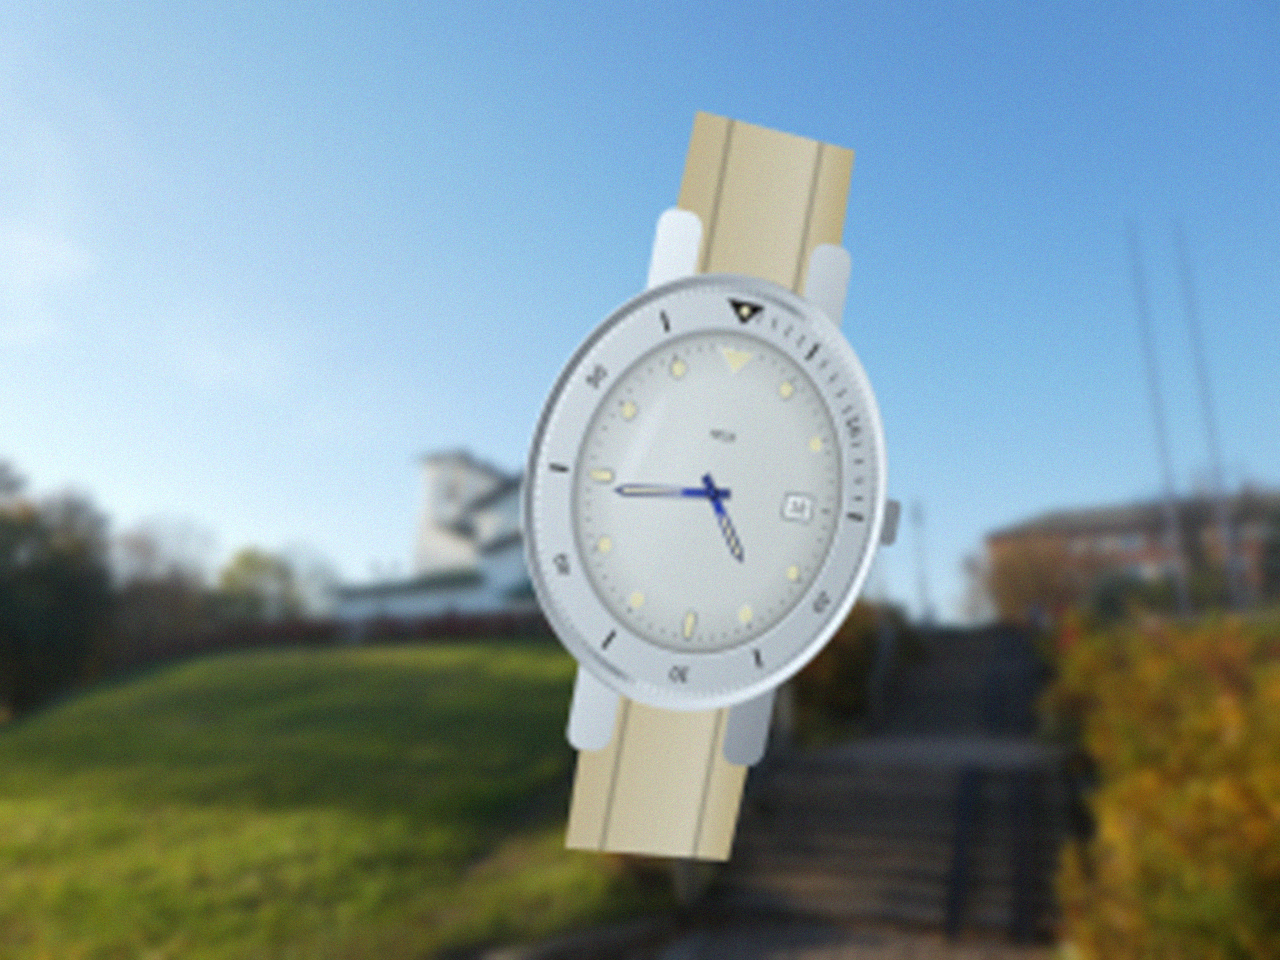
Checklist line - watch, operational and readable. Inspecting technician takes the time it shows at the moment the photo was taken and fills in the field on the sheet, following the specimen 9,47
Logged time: 4,44
